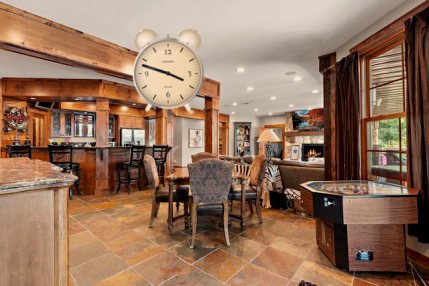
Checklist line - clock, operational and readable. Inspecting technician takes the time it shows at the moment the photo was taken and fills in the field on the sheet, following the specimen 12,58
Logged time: 3,48
